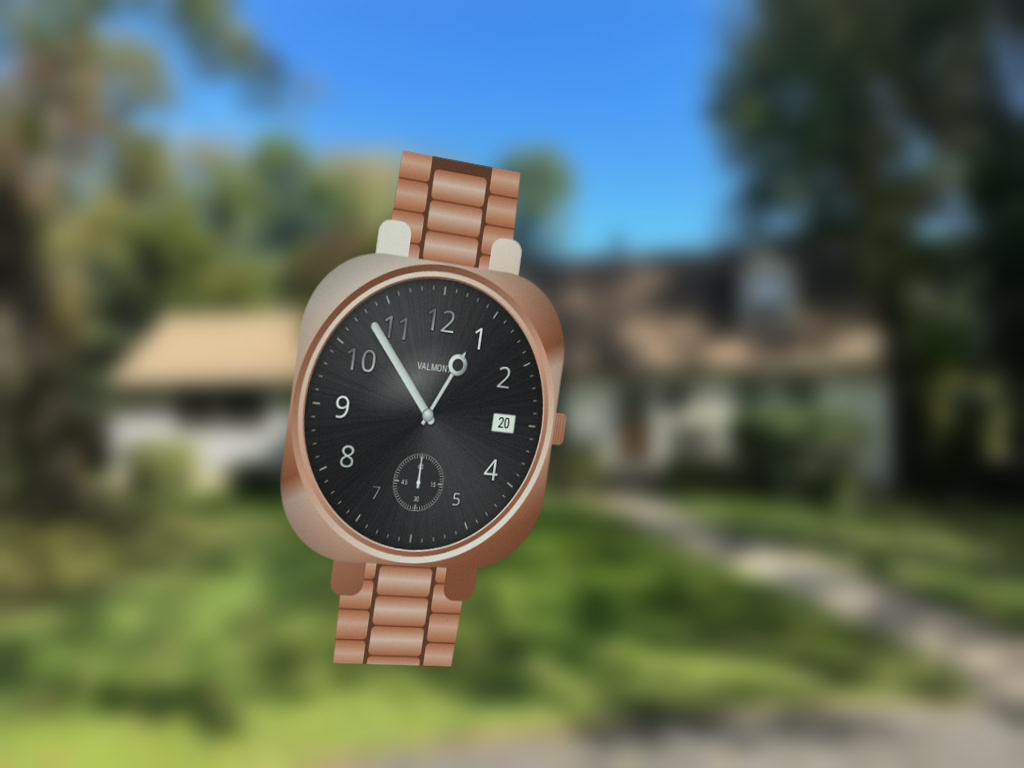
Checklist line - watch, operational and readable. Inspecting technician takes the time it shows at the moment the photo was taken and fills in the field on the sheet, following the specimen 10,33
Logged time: 12,53
